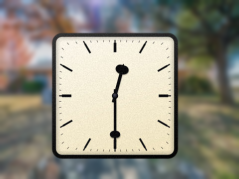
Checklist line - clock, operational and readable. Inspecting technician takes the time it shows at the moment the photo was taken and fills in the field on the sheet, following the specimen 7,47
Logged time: 12,30
